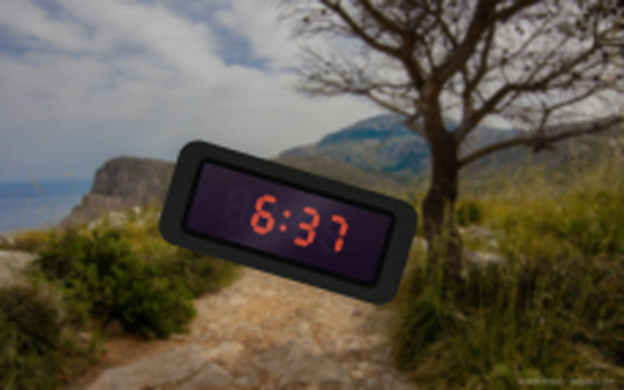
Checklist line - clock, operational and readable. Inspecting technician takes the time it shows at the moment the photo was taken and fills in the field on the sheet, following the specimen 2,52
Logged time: 6,37
